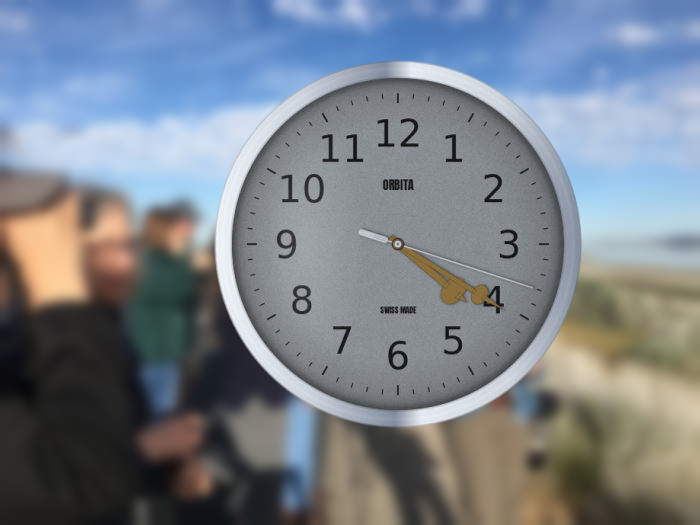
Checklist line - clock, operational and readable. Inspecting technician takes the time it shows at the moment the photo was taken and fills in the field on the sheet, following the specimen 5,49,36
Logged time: 4,20,18
